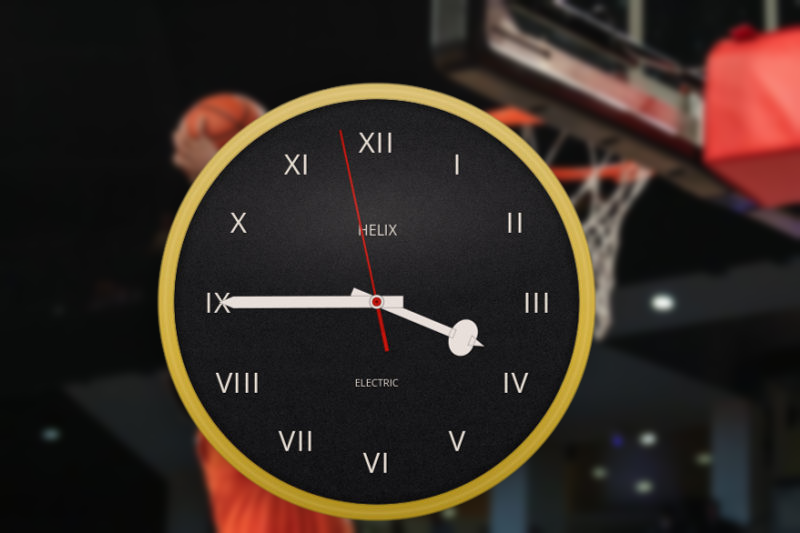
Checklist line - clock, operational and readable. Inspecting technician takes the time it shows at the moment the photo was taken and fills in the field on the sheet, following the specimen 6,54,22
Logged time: 3,44,58
